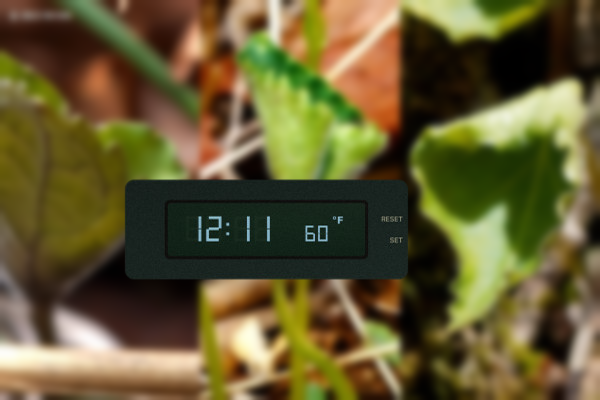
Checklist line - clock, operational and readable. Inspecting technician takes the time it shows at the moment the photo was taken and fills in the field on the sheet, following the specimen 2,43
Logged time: 12,11
